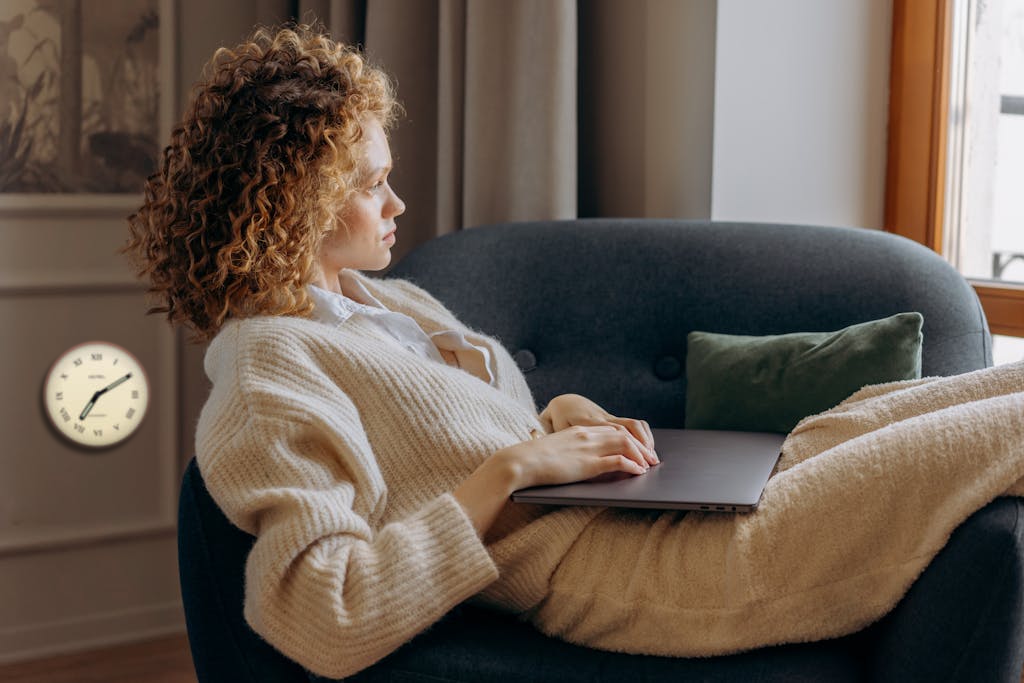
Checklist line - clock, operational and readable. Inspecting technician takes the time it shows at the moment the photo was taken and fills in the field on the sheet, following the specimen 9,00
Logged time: 7,10
